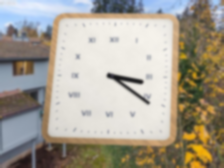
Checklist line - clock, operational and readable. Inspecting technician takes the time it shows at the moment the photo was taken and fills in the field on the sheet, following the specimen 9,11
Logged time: 3,21
